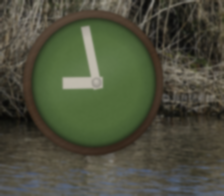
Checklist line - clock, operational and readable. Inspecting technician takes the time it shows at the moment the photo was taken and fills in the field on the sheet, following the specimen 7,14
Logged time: 8,58
